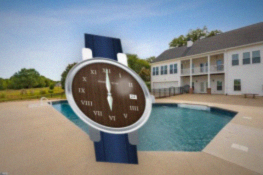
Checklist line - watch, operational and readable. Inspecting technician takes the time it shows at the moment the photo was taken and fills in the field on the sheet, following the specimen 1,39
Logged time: 6,00
